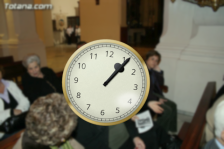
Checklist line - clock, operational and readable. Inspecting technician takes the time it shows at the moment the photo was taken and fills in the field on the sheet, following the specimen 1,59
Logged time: 1,06
